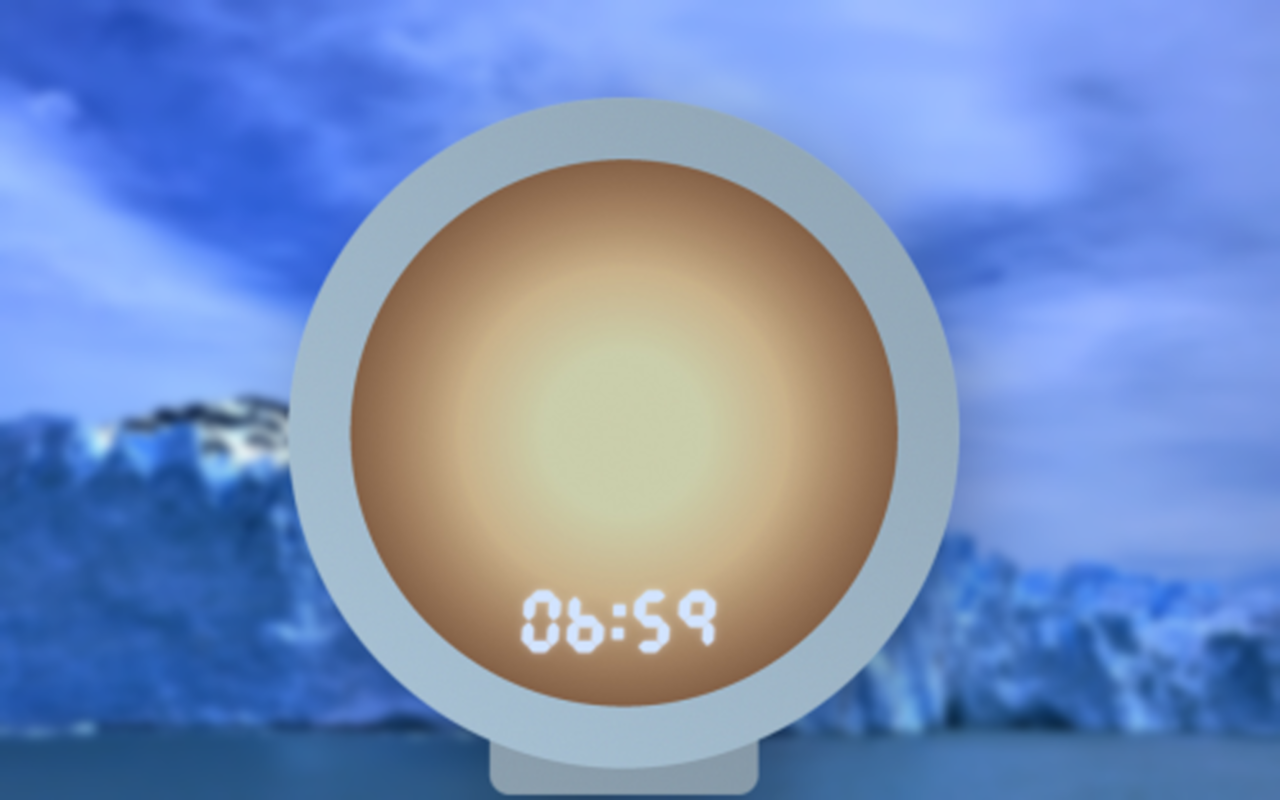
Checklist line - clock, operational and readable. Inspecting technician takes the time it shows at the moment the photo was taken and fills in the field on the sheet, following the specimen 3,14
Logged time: 6,59
